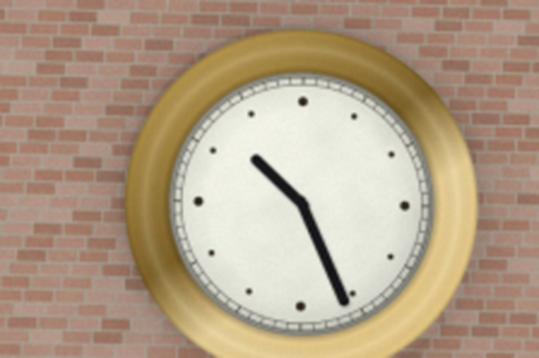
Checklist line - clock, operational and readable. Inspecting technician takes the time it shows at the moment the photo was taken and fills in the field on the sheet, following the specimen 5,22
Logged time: 10,26
